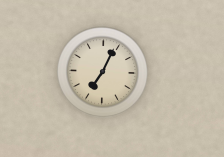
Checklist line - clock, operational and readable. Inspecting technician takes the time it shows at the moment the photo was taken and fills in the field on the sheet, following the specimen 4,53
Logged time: 7,04
